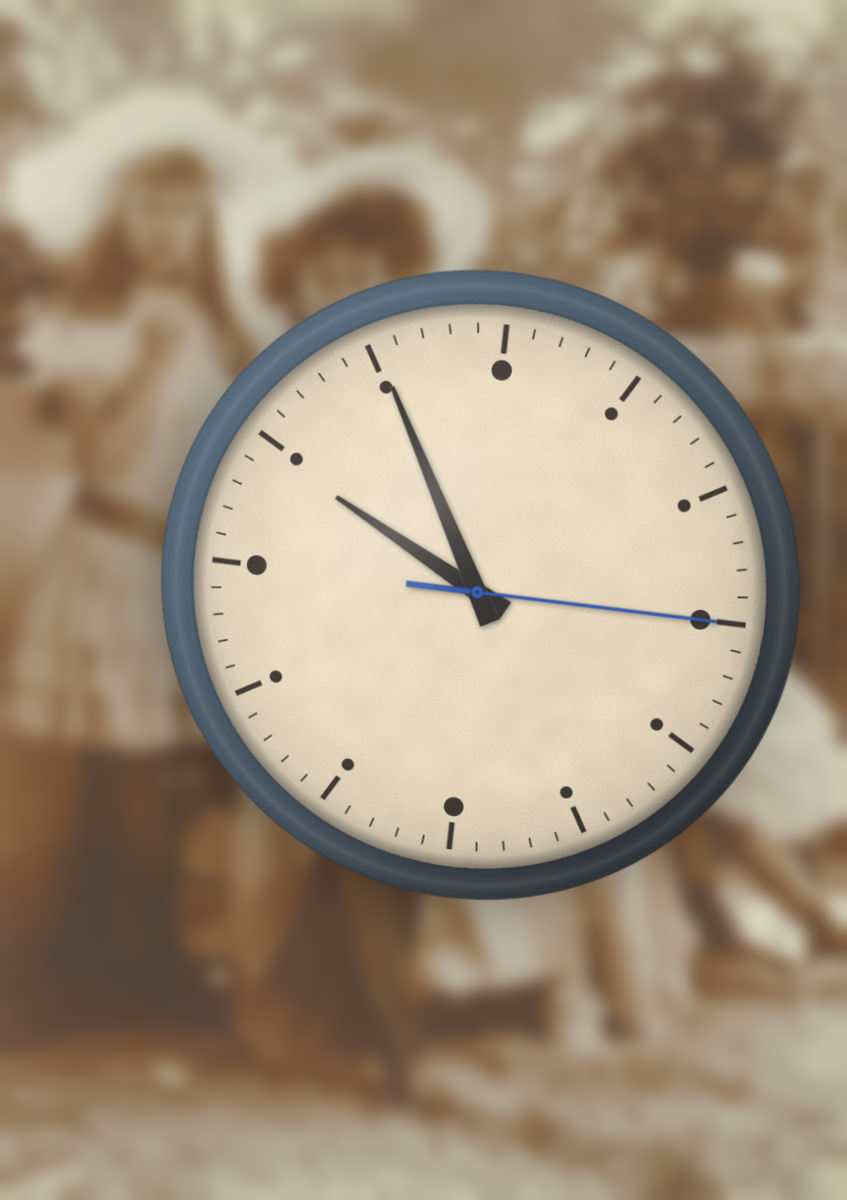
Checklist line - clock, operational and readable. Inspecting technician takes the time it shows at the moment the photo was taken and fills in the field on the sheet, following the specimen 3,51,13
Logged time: 9,55,15
